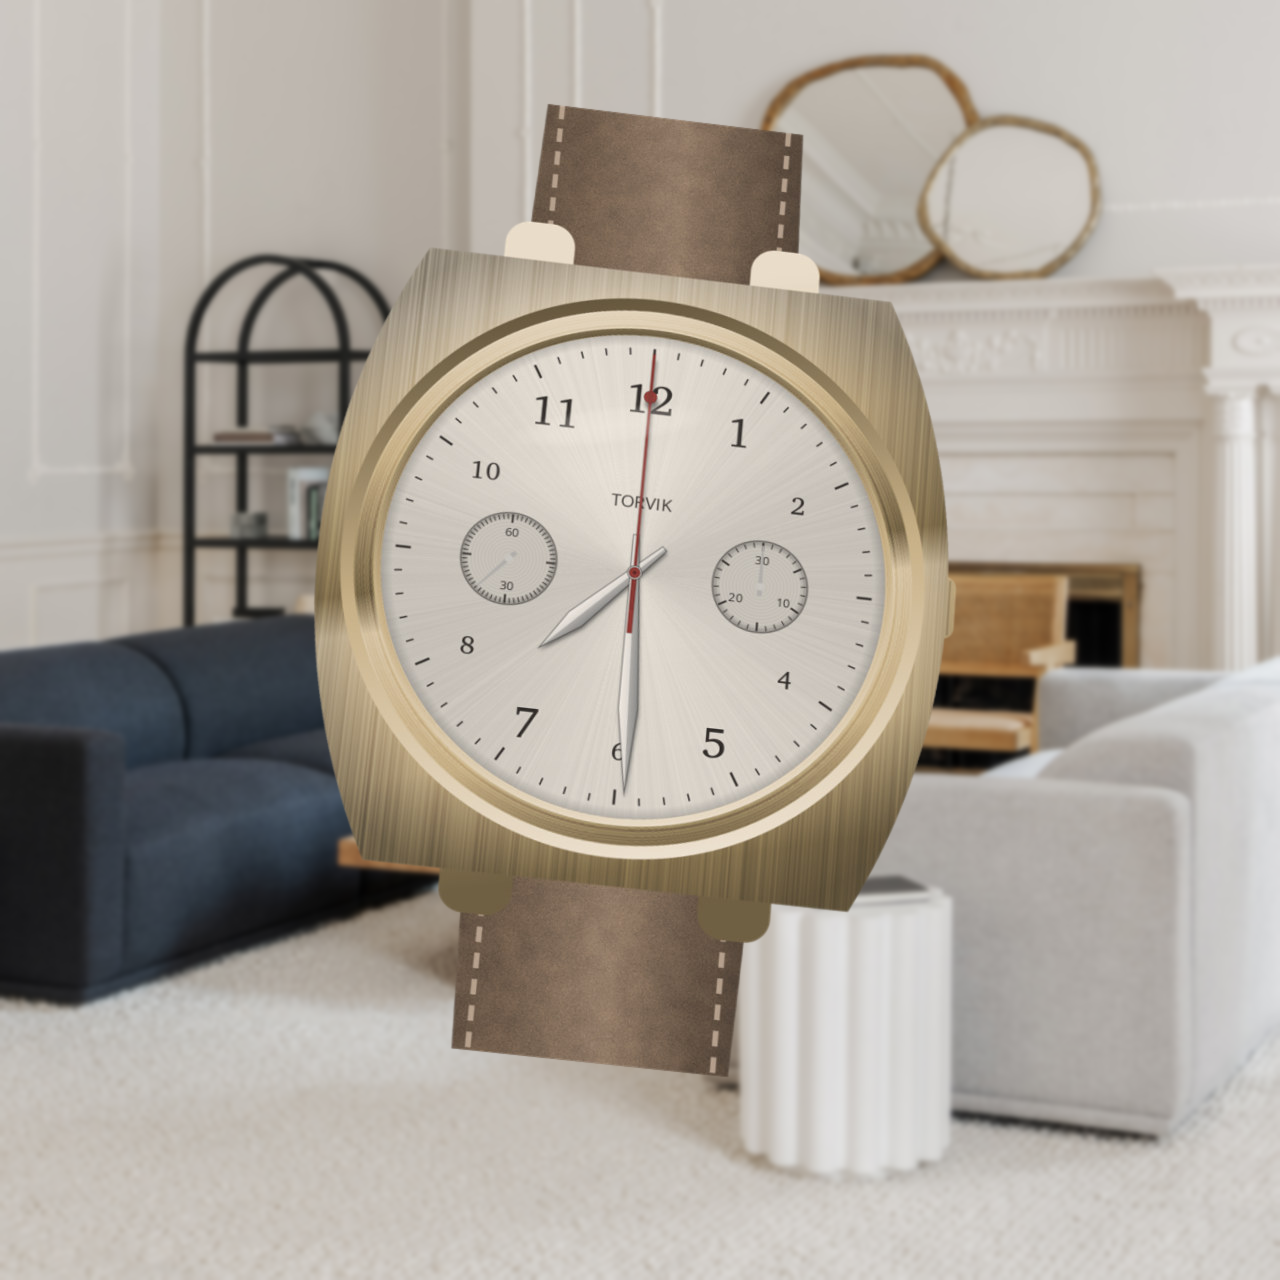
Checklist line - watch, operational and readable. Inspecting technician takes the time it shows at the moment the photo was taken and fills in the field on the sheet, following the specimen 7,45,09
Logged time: 7,29,37
